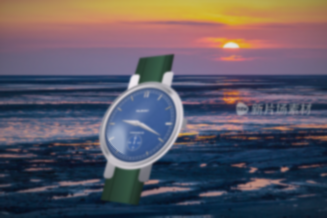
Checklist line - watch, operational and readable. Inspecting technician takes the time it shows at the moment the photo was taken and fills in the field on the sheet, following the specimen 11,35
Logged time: 9,19
